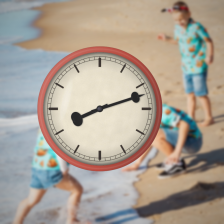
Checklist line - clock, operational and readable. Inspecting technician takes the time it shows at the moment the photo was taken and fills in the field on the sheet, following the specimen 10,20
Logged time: 8,12
